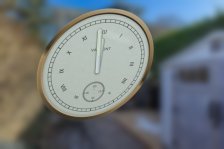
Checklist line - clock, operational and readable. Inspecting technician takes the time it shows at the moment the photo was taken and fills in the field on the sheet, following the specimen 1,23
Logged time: 11,59
